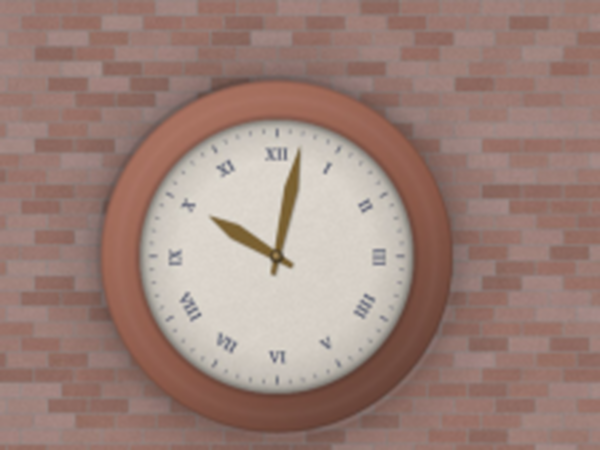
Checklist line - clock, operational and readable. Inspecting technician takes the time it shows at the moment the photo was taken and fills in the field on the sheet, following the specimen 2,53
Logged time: 10,02
